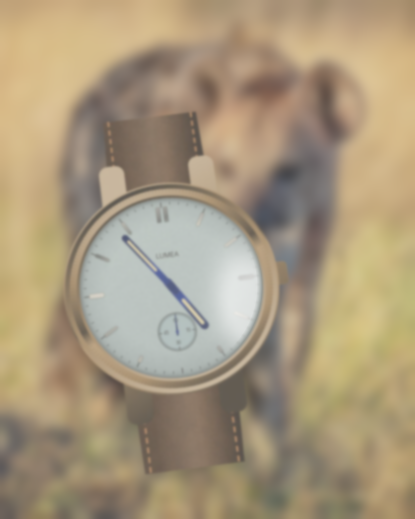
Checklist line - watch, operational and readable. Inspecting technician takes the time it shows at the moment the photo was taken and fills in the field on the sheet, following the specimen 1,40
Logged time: 4,54
